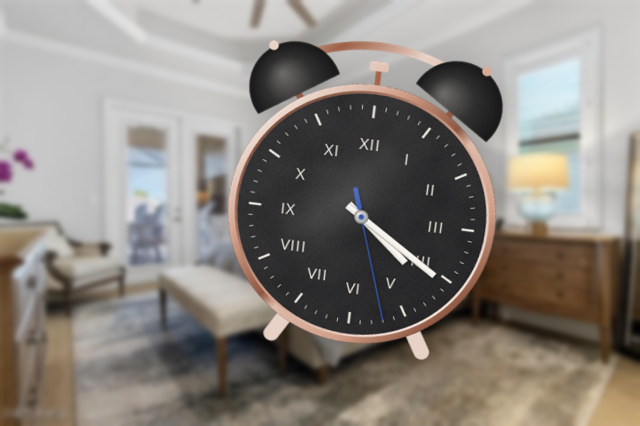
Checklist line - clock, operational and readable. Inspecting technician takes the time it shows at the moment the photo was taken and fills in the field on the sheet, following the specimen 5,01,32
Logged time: 4,20,27
